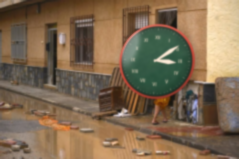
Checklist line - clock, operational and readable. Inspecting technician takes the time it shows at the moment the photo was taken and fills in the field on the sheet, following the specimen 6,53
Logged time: 3,09
